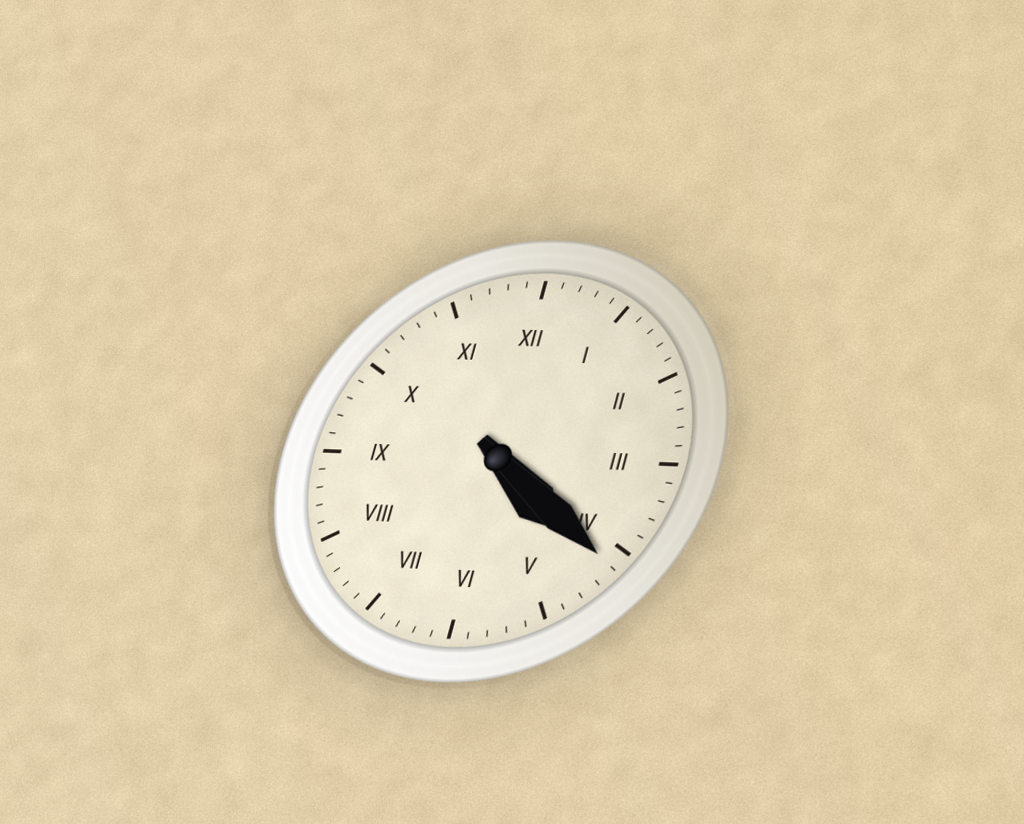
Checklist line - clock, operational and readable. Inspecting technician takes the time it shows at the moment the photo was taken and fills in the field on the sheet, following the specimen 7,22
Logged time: 4,21
